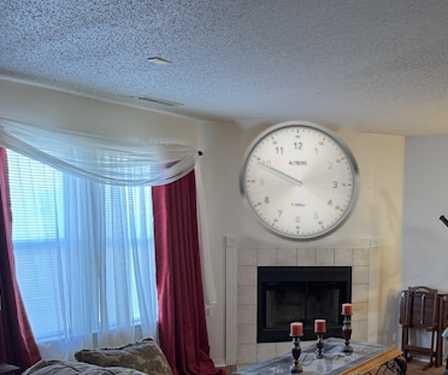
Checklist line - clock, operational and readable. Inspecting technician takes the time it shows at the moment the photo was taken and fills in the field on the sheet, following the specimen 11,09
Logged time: 9,49
